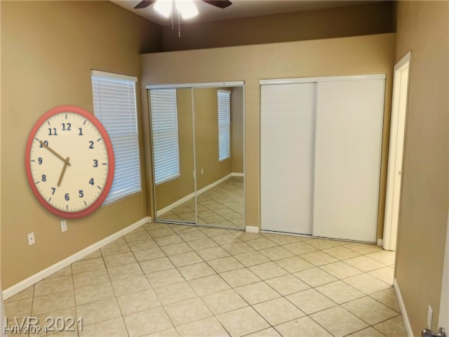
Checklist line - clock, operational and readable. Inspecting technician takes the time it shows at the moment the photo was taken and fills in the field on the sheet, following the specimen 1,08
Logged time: 6,50
